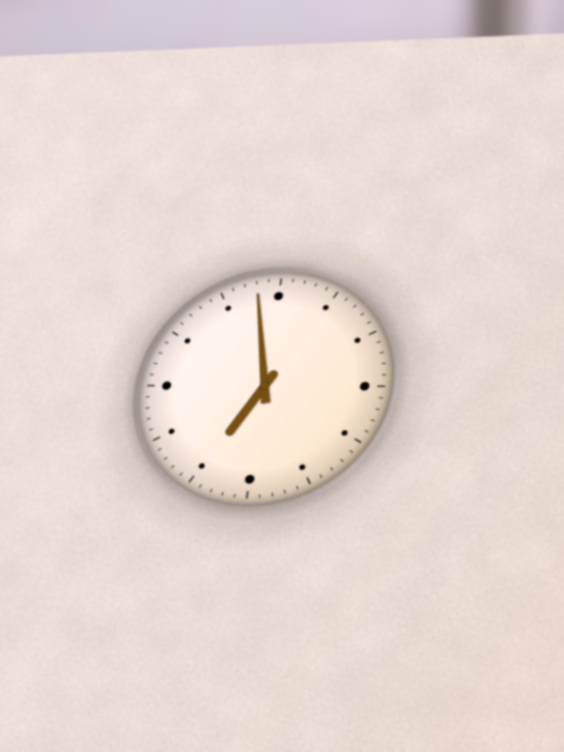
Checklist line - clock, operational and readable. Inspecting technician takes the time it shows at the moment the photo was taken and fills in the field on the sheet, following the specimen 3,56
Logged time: 6,58
